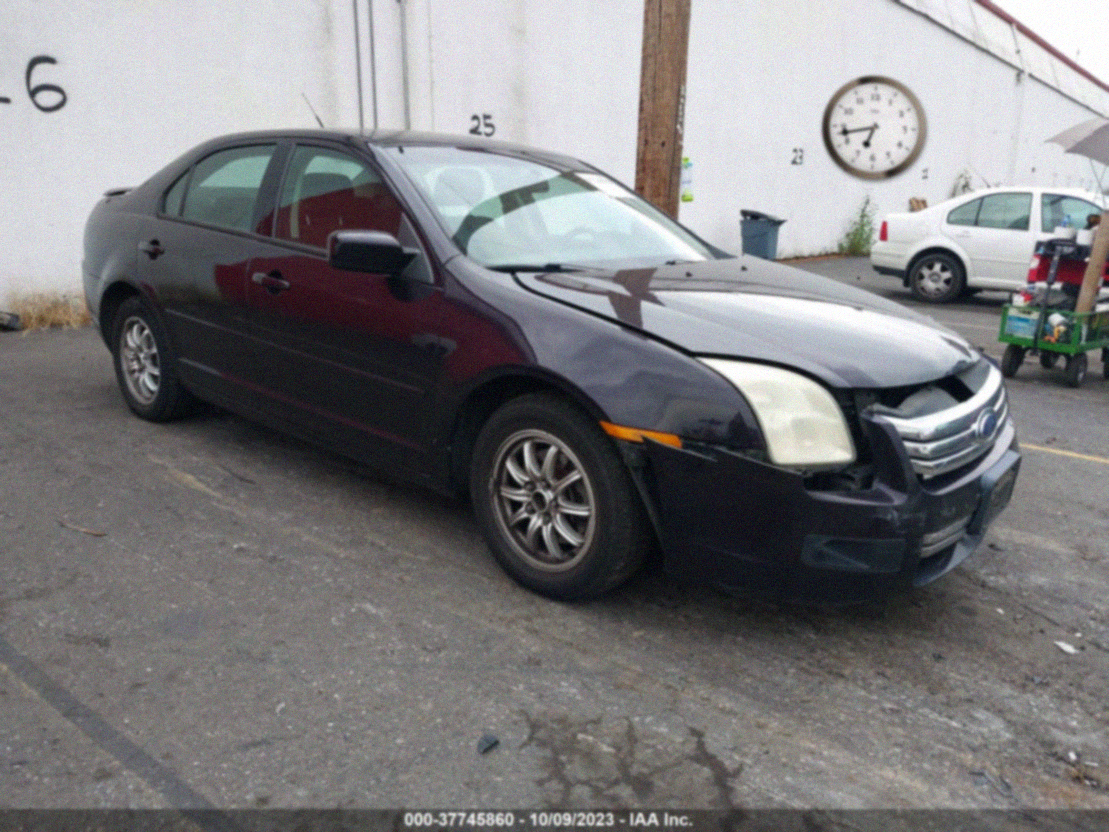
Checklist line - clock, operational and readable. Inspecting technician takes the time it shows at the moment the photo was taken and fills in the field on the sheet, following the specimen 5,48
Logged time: 6,43
